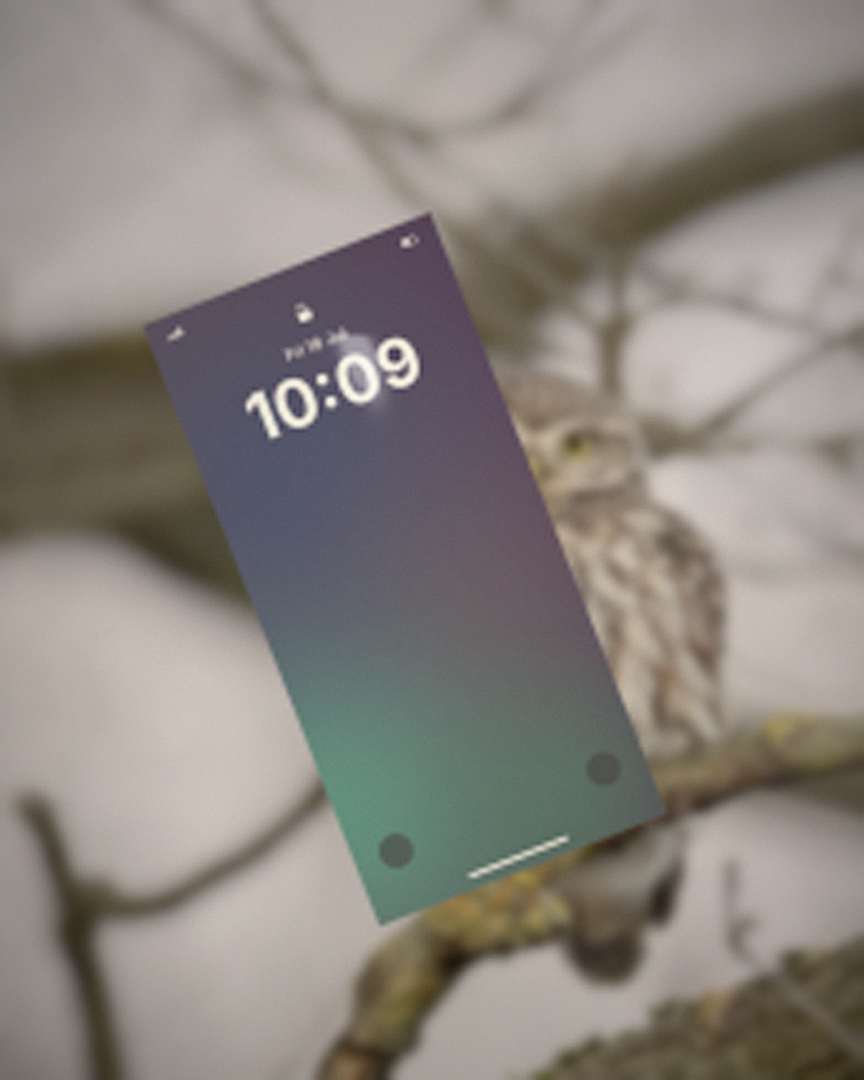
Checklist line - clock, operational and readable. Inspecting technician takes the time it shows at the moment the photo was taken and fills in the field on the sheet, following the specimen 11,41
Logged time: 10,09
